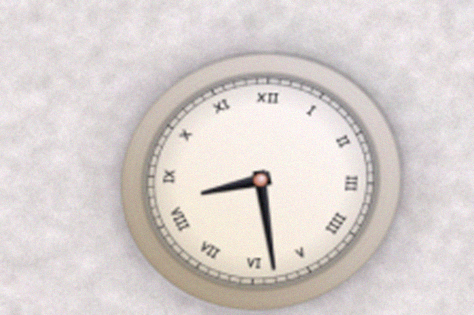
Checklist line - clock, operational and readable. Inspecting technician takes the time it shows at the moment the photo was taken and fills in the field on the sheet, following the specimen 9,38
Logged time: 8,28
